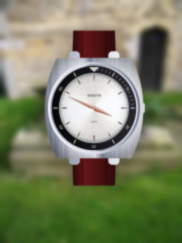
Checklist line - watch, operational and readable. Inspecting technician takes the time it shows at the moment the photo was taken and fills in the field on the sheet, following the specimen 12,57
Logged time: 3,49
